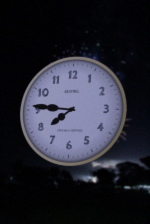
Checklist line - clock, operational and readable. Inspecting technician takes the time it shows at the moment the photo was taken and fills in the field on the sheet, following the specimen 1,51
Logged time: 7,46
